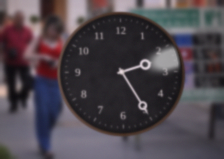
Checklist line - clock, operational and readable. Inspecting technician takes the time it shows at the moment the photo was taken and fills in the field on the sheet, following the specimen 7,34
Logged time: 2,25
